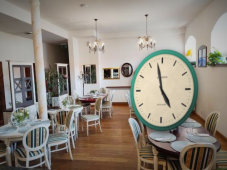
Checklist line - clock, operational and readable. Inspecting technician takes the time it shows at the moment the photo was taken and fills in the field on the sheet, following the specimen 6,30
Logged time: 4,58
